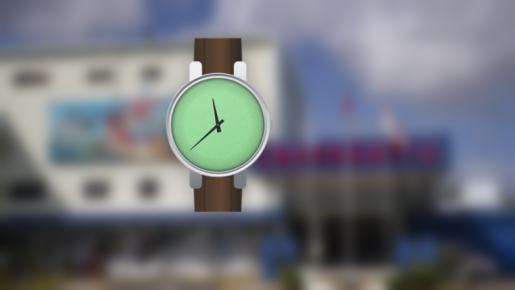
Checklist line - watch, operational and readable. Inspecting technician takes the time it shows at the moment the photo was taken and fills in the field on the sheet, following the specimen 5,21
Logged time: 11,38
